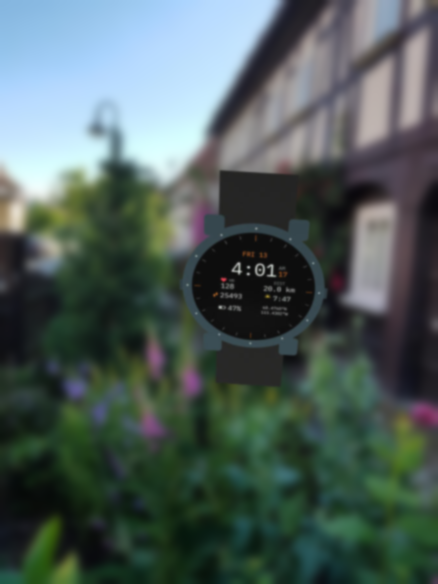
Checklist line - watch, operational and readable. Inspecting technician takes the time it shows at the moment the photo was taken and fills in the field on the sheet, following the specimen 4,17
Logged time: 4,01
